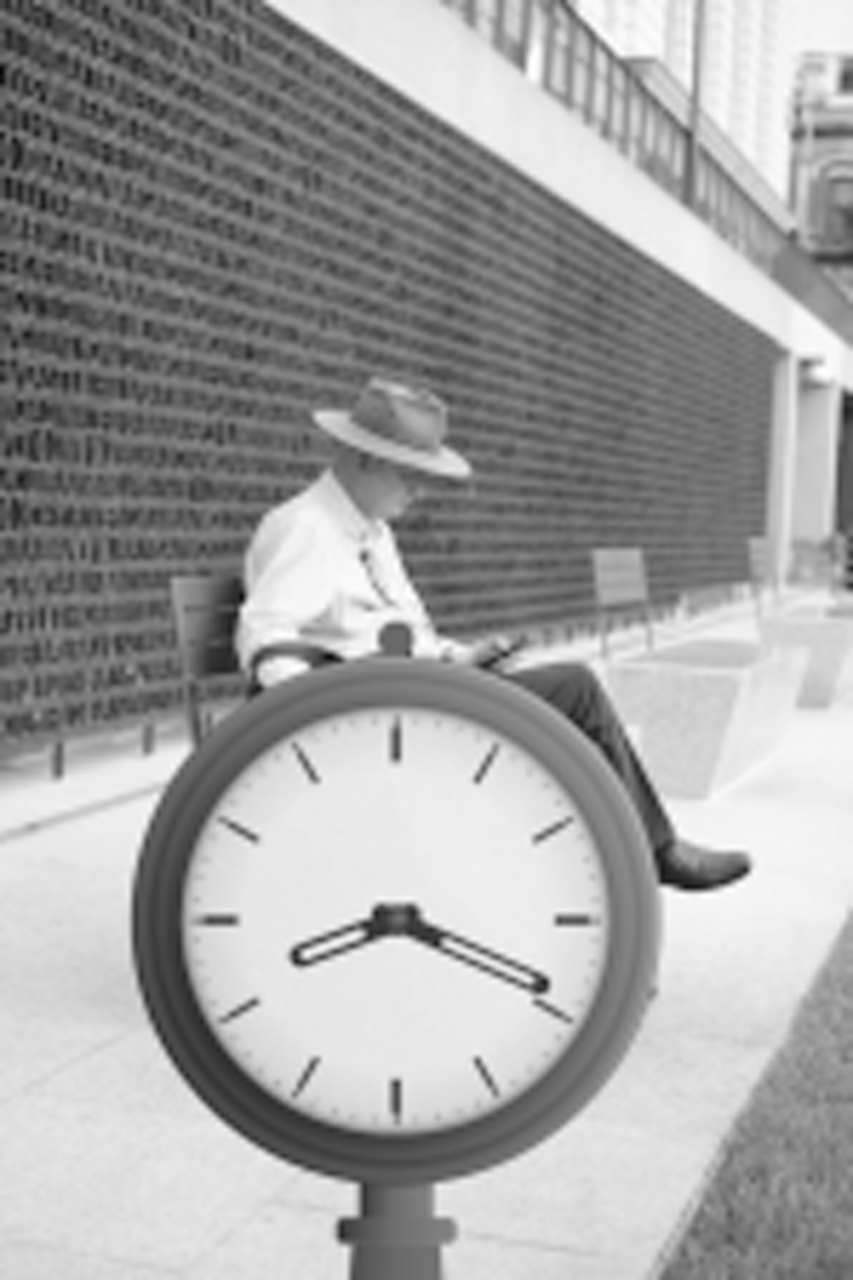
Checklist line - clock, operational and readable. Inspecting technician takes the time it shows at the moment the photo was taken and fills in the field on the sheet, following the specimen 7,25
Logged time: 8,19
